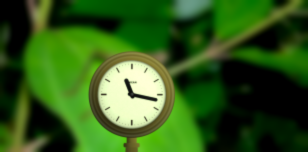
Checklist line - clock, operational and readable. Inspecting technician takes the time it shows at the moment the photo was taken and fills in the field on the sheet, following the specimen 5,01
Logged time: 11,17
